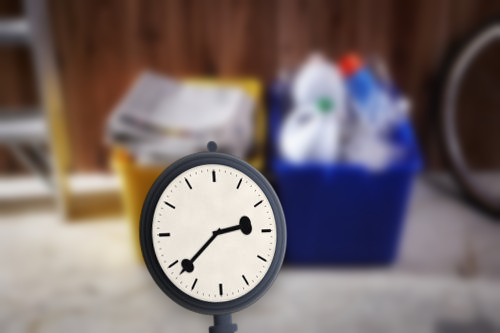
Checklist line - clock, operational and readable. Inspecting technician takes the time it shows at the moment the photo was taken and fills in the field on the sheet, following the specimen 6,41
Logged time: 2,38
